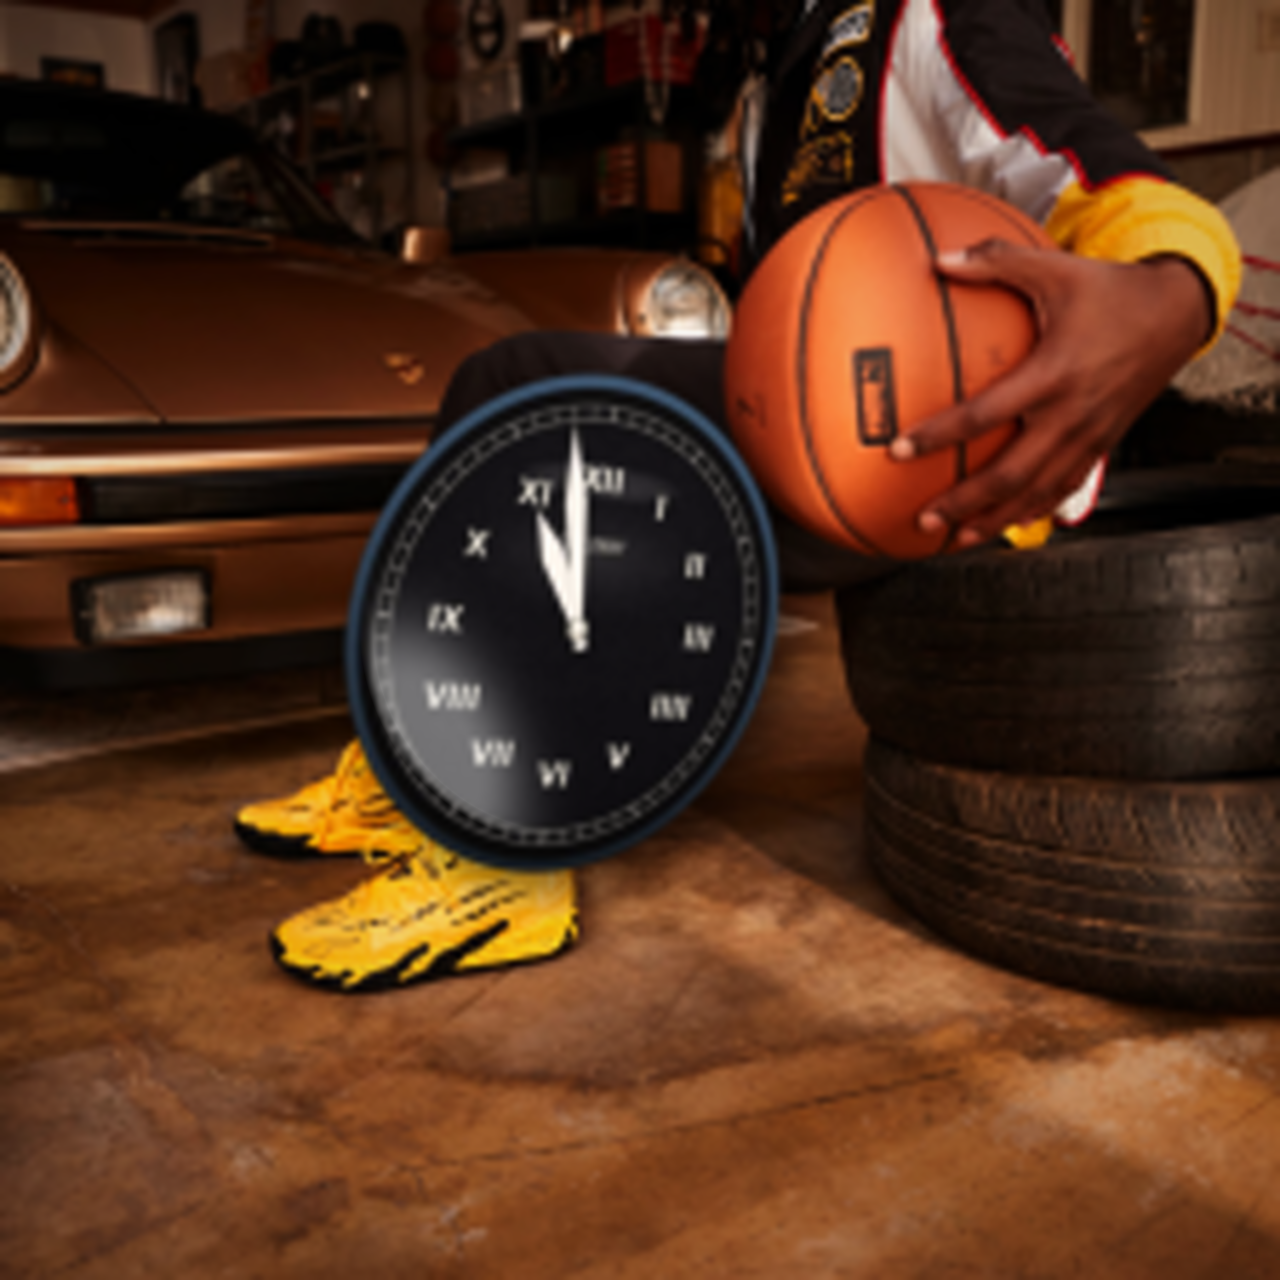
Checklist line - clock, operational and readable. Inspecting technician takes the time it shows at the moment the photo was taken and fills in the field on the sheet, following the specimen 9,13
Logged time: 10,58
